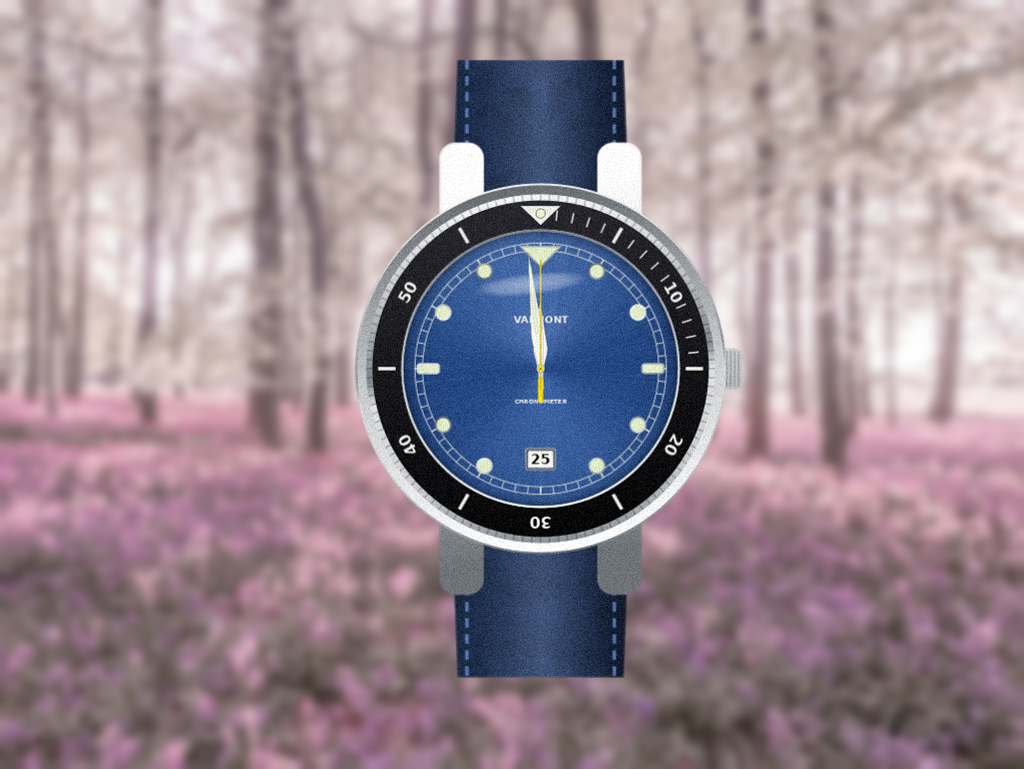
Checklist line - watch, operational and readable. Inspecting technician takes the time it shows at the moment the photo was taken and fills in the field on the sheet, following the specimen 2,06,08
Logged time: 11,59,00
